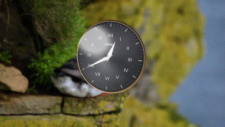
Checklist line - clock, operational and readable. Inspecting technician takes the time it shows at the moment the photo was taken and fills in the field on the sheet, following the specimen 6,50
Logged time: 12,40
